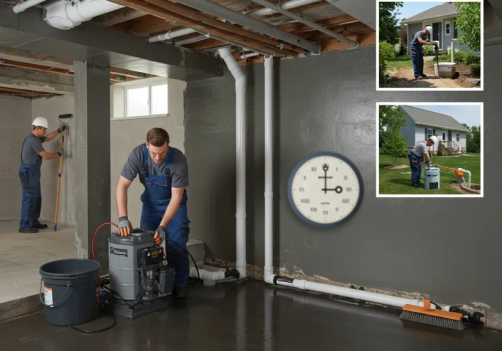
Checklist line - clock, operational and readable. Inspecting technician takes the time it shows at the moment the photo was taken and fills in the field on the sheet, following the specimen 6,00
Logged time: 3,00
